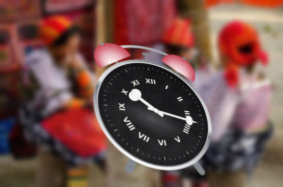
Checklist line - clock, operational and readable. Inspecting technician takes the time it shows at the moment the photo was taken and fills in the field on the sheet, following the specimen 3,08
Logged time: 10,17
